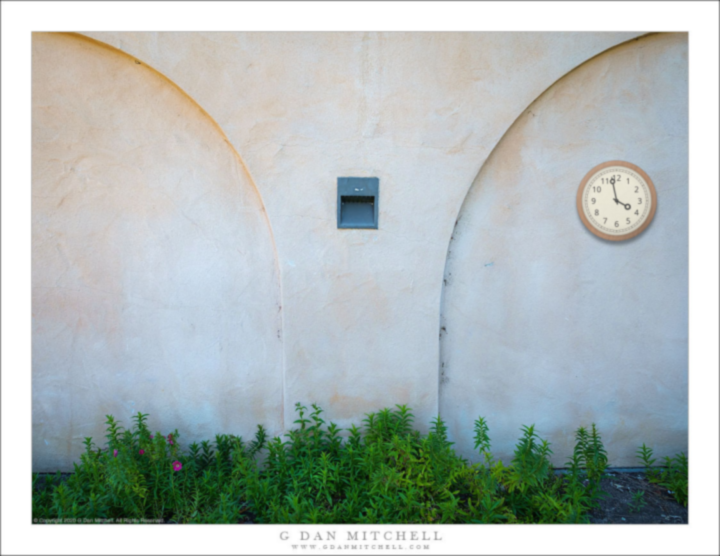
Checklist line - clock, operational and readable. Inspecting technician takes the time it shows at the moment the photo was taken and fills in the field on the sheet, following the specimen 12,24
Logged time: 3,58
